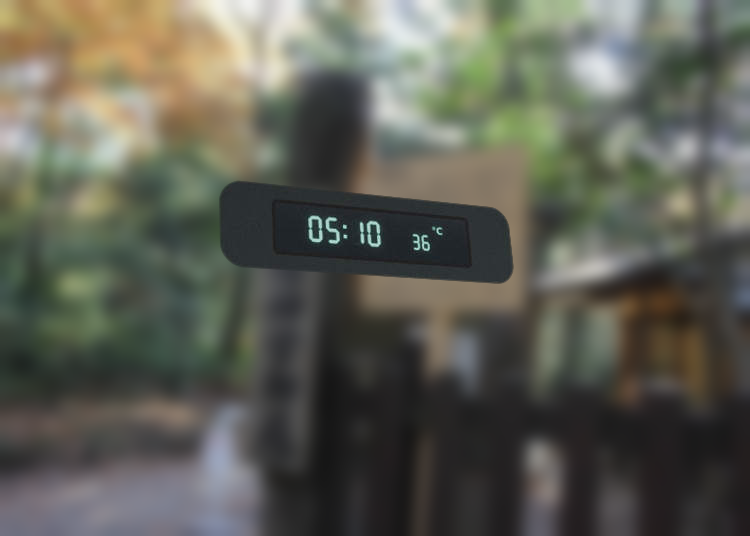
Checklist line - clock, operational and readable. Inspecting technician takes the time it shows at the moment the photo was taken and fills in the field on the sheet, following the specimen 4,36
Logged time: 5,10
